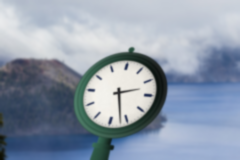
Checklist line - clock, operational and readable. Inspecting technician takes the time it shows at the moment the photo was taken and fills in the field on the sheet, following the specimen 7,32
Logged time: 2,27
